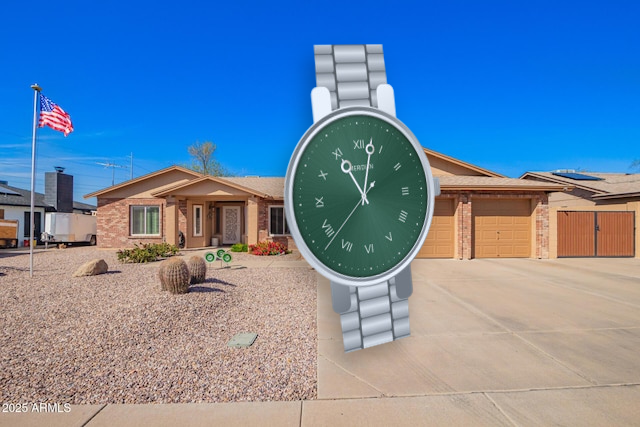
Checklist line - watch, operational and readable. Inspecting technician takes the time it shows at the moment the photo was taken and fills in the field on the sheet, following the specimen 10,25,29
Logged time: 11,02,38
